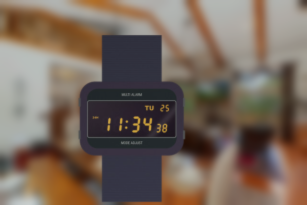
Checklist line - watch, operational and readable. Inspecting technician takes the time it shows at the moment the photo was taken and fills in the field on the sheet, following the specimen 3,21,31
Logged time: 11,34,38
